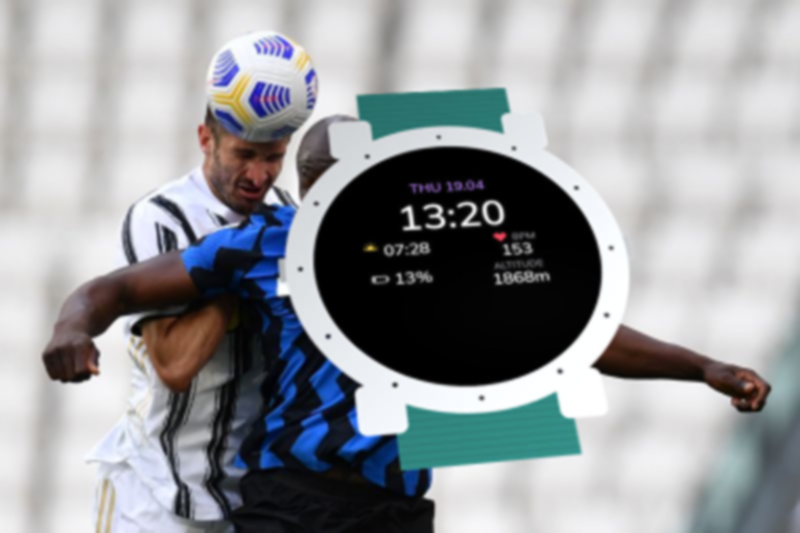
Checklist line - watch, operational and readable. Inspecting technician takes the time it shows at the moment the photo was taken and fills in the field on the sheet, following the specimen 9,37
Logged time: 13,20
